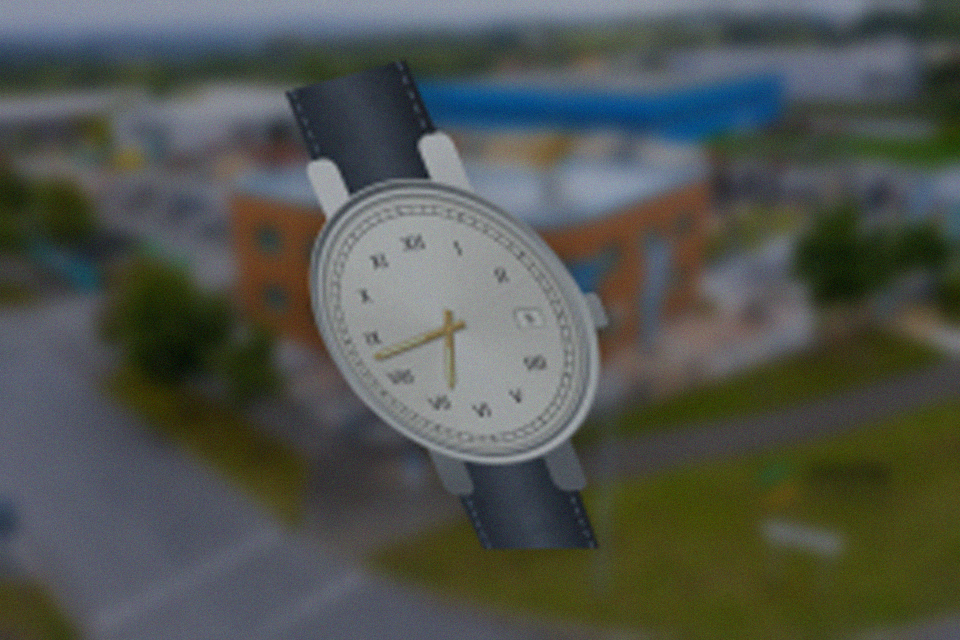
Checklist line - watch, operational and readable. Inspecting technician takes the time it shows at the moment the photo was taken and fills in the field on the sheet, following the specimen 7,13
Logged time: 6,43
